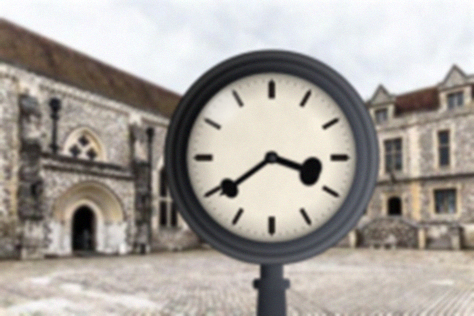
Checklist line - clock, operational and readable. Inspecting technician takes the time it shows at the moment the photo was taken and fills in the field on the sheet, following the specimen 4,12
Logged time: 3,39
